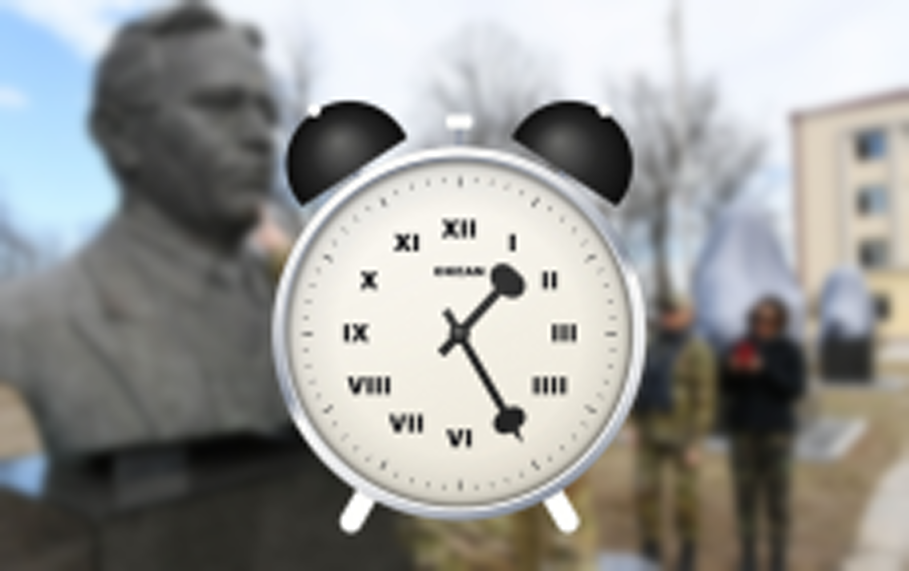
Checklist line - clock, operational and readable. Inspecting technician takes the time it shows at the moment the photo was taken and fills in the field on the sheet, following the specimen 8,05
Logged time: 1,25
